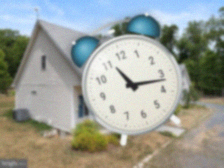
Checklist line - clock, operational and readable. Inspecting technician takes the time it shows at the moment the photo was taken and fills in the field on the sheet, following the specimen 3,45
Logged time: 11,17
